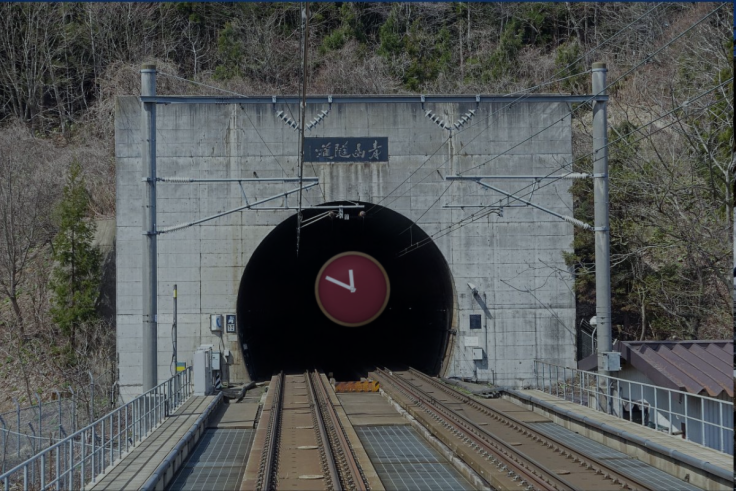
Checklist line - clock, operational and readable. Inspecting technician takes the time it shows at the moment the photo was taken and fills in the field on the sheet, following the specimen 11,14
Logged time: 11,49
